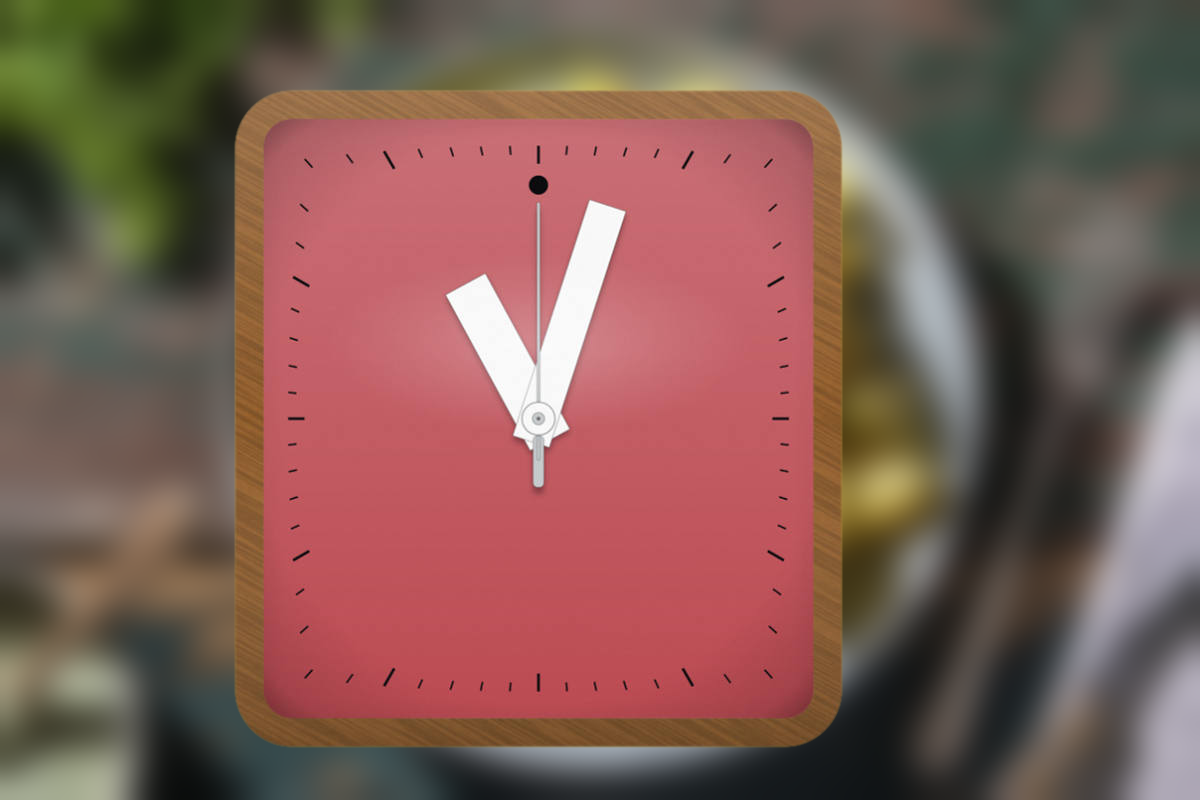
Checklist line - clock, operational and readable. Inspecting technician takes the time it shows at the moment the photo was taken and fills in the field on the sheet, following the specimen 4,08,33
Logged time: 11,03,00
